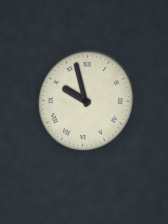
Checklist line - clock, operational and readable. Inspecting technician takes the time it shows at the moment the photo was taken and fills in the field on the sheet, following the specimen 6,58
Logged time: 9,57
